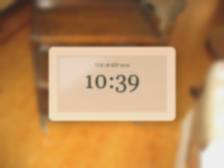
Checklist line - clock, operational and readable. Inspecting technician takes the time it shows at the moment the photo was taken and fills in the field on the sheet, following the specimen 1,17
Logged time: 10,39
